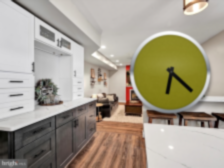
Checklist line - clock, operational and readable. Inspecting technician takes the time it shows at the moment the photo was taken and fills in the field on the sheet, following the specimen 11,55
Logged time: 6,22
